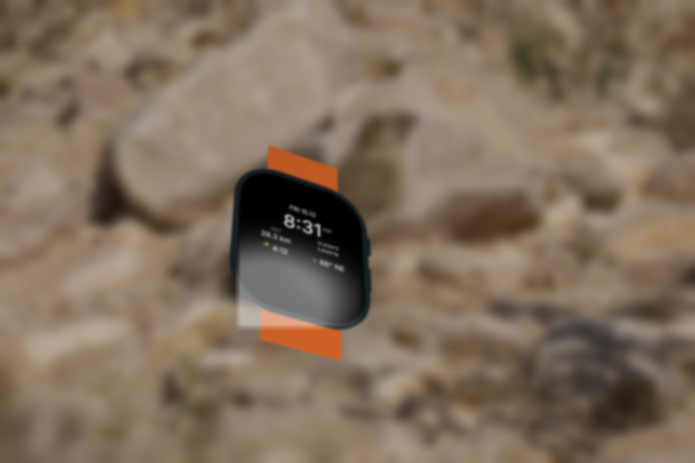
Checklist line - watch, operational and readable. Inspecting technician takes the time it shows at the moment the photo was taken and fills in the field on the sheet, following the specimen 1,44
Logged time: 8,31
